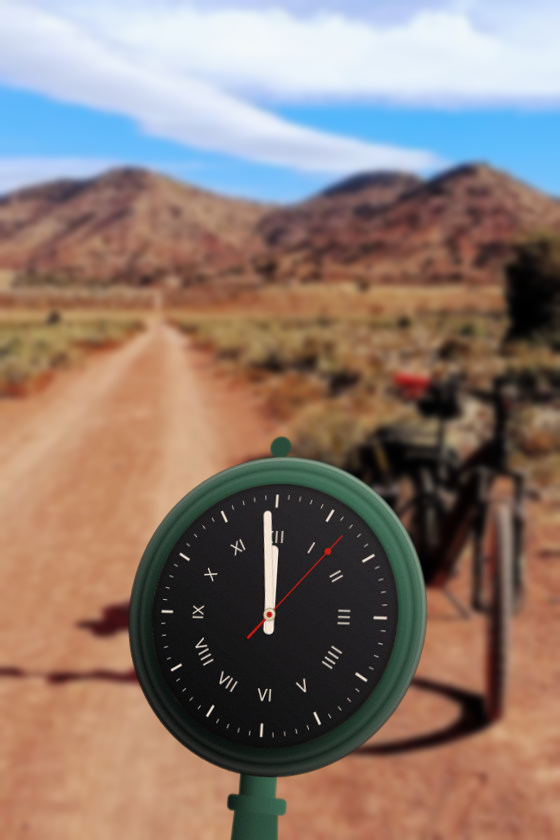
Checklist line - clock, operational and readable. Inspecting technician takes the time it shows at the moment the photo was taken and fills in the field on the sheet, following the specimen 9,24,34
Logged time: 11,59,07
